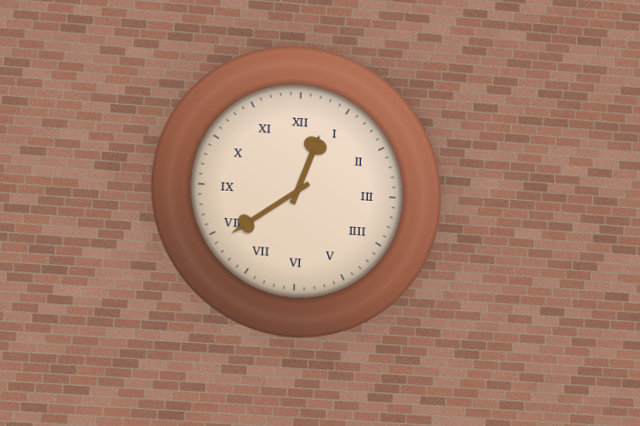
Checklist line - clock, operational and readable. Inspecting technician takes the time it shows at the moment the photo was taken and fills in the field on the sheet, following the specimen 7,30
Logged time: 12,39
